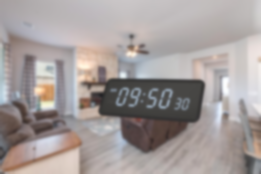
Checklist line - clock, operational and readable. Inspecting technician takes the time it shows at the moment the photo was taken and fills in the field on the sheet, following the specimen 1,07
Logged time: 9,50
